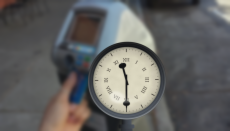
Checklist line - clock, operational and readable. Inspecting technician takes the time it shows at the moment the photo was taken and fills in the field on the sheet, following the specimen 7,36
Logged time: 11,30
